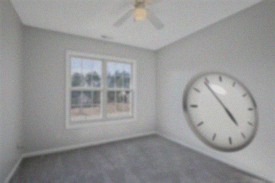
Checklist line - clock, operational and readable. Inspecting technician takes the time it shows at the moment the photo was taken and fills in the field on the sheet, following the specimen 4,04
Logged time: 4,54
